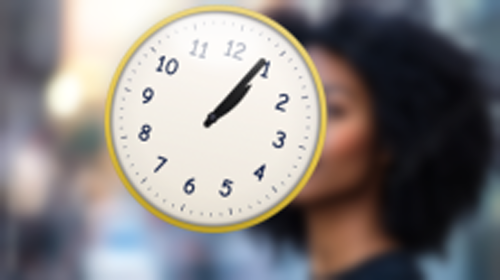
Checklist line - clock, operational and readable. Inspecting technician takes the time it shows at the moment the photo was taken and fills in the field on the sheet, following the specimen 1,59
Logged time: 1,04
